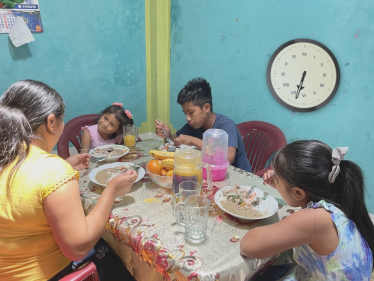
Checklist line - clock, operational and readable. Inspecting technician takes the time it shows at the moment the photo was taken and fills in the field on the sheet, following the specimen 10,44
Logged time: 6,33
